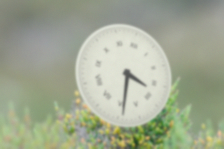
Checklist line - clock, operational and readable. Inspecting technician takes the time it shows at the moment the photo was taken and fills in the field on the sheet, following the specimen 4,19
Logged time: 3,29
